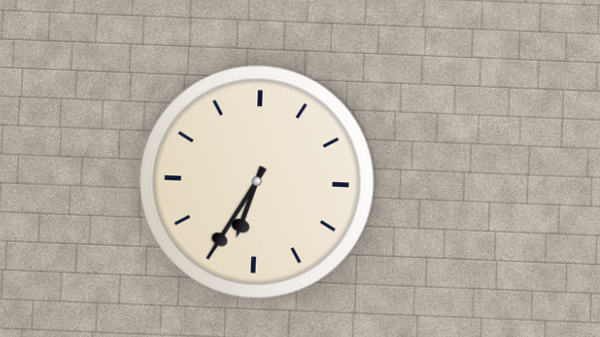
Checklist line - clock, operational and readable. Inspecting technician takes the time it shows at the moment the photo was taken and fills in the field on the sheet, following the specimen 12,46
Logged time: 6,35
